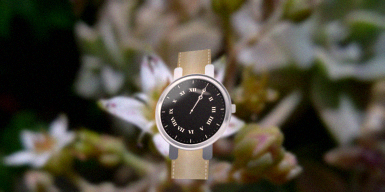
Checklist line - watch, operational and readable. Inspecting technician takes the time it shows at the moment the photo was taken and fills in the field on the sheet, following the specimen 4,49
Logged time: 1,05
